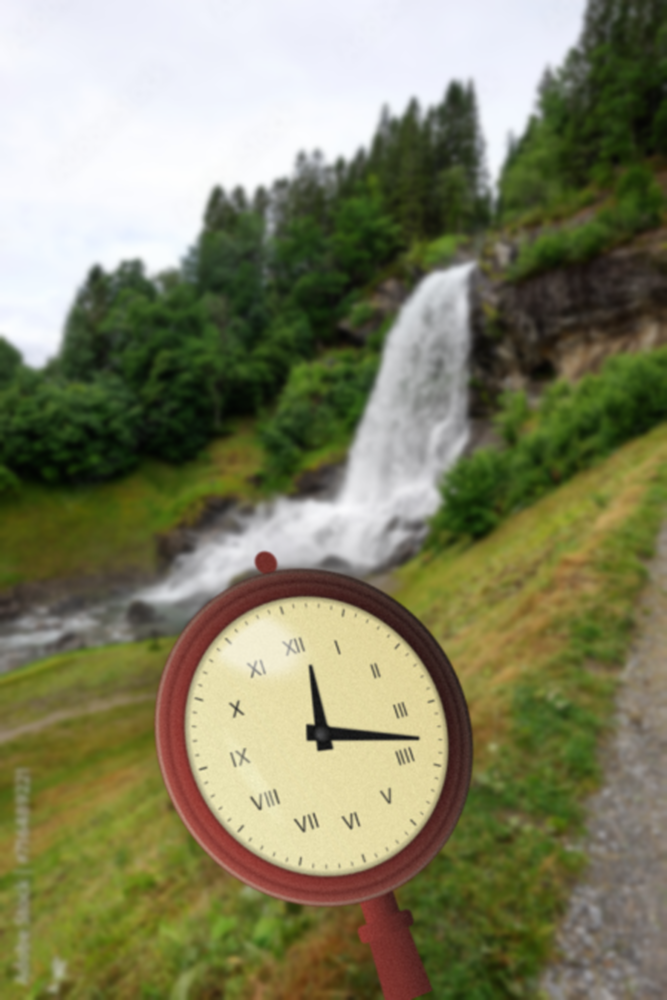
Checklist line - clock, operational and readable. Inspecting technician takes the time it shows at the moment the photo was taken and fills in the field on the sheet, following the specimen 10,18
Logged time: 12,18
